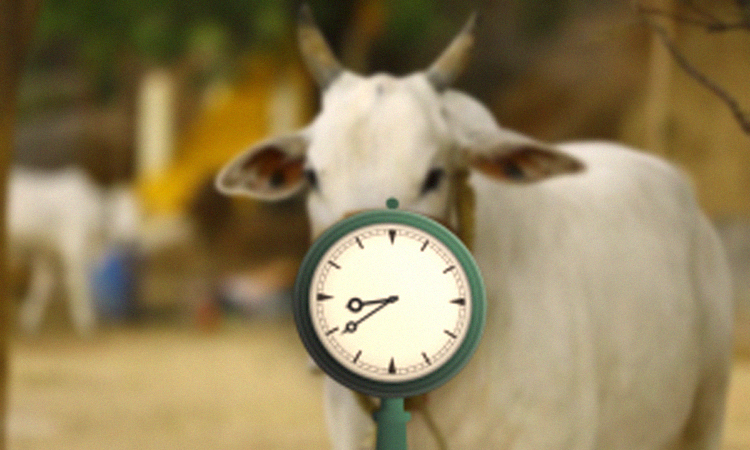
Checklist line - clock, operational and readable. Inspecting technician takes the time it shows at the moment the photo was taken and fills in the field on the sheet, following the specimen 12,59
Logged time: 8,39
